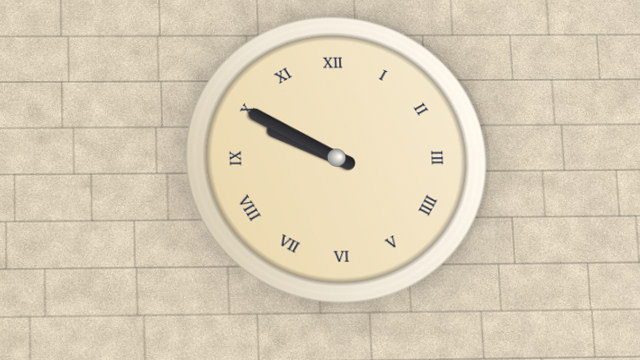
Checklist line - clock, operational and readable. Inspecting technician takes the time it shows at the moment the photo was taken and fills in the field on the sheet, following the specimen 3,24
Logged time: 9,50
